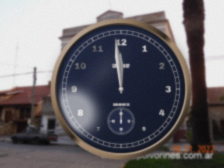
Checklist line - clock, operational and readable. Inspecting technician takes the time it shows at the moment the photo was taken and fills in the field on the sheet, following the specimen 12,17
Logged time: 11,59
